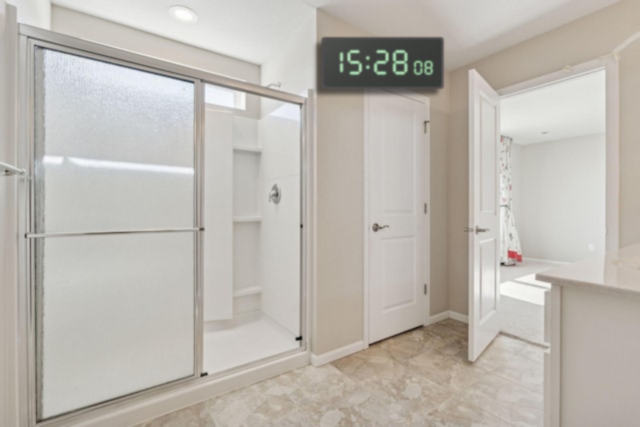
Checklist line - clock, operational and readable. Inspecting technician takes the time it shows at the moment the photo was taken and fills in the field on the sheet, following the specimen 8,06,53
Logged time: 15,28,08
